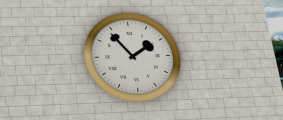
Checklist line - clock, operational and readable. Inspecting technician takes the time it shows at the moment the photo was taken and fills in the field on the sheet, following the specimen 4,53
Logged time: 1,54
